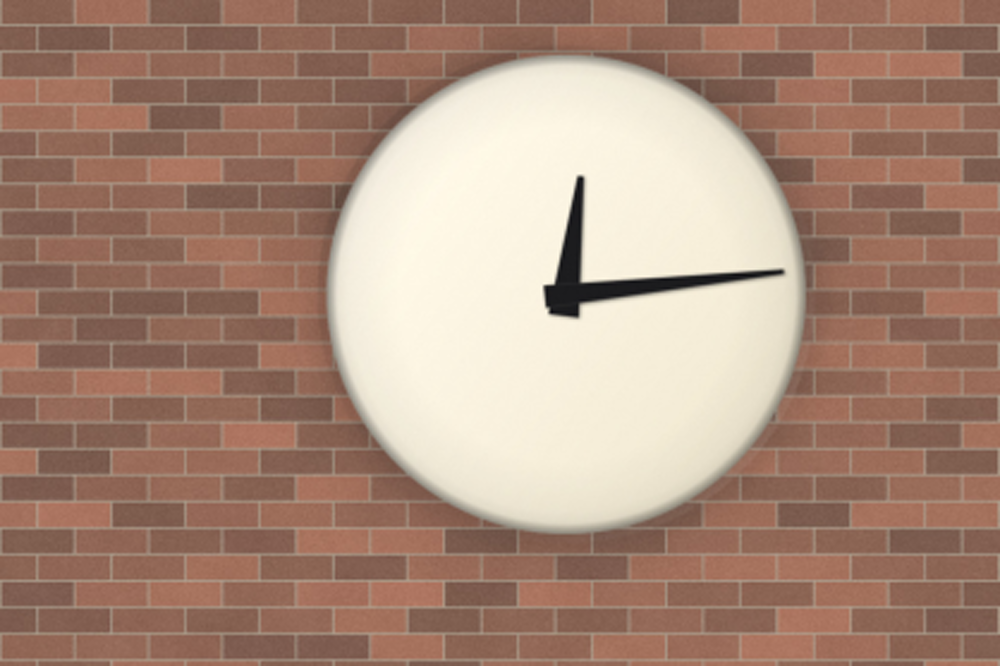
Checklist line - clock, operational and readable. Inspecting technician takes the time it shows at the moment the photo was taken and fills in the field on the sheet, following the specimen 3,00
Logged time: 12,14
